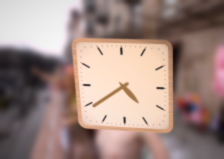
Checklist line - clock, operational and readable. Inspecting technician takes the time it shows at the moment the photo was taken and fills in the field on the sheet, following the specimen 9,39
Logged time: 4,39
